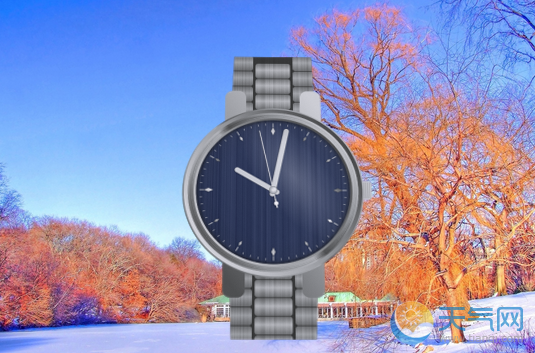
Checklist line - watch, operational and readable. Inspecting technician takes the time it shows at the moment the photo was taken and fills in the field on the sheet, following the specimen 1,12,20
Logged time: 10,01,58
